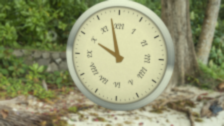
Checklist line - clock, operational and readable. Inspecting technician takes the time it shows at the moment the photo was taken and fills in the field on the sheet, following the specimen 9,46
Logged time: 9,58
